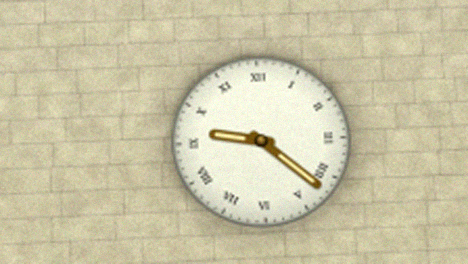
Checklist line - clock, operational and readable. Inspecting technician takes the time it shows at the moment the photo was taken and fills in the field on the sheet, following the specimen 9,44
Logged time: 9,22
